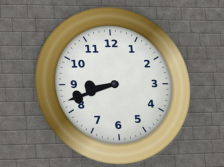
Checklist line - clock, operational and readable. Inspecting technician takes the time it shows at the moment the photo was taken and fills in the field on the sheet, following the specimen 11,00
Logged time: 8,42
